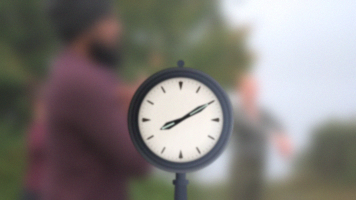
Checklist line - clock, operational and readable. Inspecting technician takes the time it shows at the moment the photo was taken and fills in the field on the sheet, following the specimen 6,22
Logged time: 8,10
